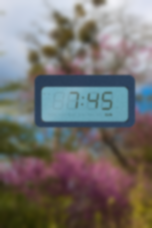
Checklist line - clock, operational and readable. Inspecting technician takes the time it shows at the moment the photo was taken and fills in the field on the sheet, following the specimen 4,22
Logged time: 7,45
